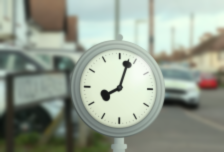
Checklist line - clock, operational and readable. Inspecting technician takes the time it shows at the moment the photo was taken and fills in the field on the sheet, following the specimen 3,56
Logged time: 8,03
